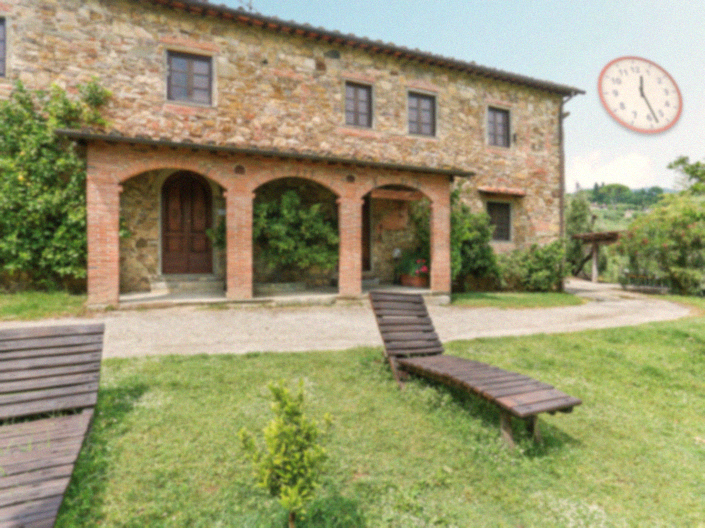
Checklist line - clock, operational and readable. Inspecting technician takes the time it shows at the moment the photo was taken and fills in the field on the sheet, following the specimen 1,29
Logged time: 12,28
